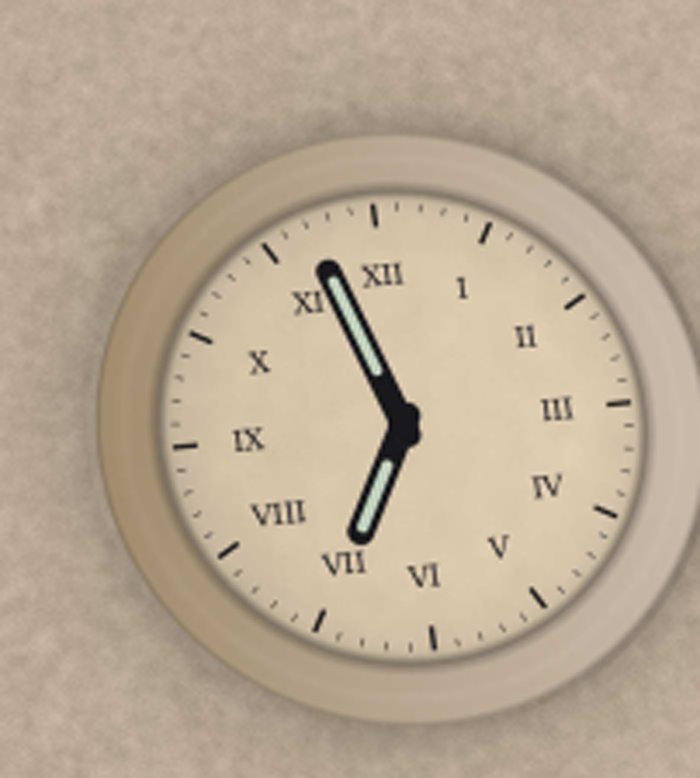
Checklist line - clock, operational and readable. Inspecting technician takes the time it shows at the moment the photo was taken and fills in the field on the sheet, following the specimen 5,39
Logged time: 6,57
